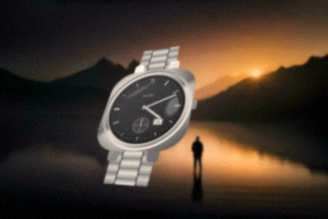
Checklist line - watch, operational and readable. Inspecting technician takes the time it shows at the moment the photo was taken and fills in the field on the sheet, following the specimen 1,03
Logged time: 4,11
